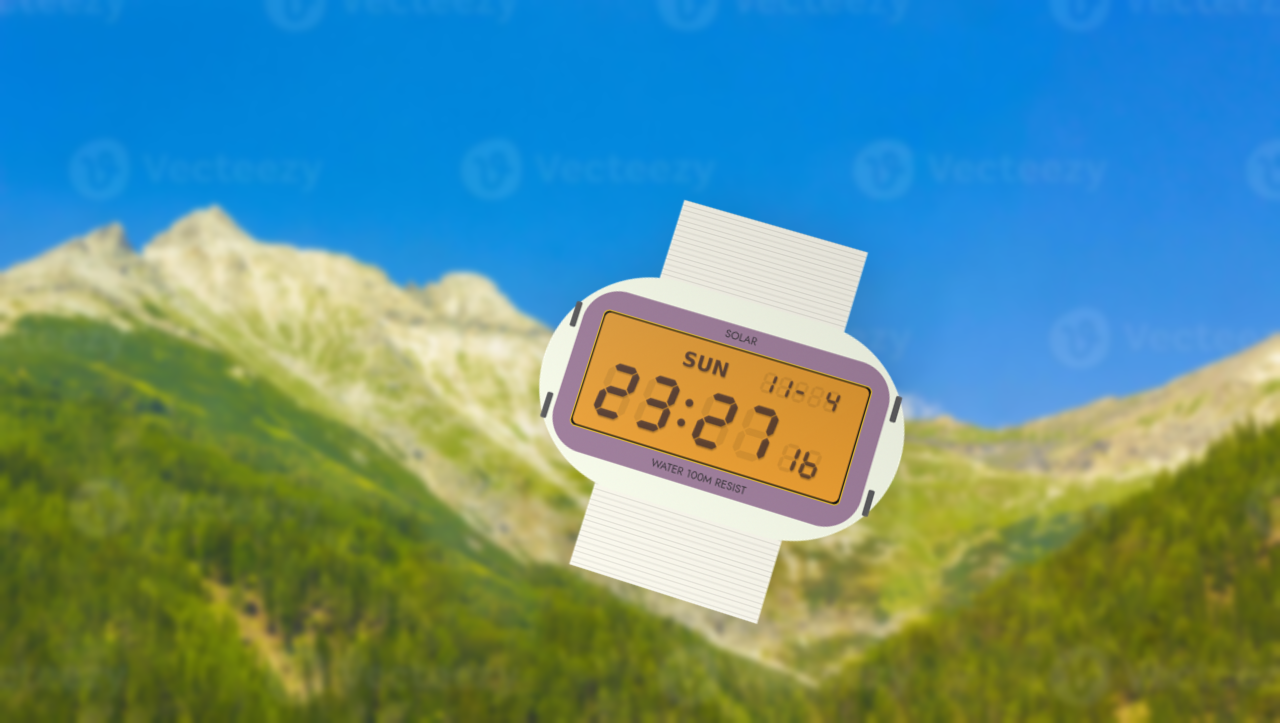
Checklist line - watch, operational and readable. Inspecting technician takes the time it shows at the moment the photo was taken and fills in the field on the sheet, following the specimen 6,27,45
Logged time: 23,27,16
